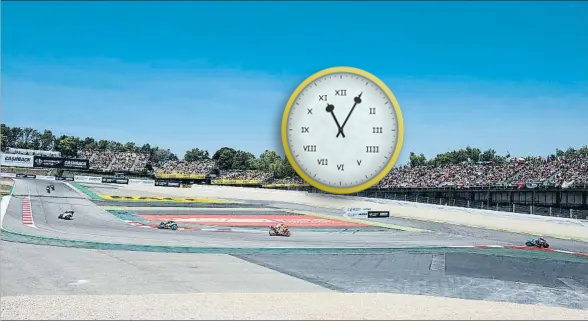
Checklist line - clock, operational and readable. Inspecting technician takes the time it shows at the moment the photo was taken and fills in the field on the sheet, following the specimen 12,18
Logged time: 11,05
